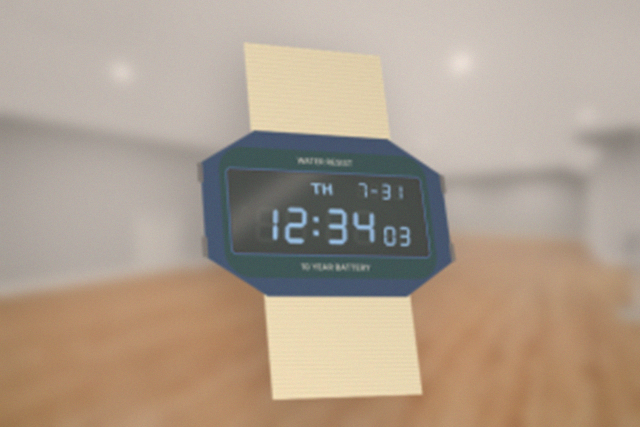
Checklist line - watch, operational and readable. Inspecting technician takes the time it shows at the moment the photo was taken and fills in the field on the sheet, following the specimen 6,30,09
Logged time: 12,34,03
